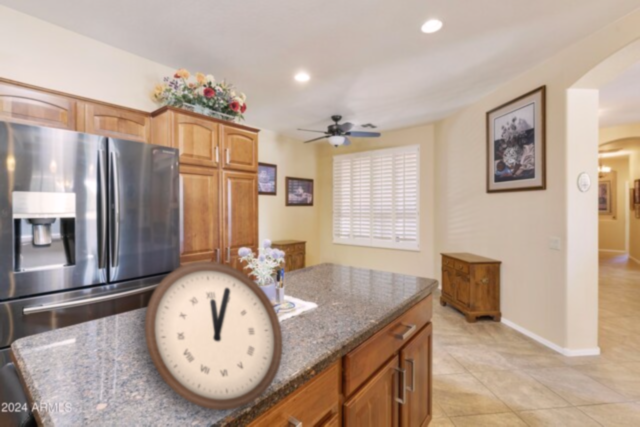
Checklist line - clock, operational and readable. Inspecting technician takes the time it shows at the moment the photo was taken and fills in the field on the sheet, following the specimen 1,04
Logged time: 12,04
